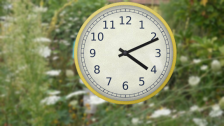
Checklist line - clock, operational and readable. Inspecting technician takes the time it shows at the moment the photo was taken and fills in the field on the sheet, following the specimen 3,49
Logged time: 4,11
